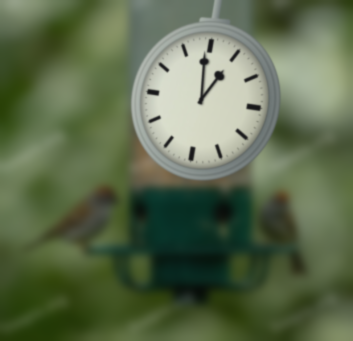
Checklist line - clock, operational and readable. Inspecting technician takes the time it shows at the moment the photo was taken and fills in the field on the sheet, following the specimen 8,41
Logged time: 12,59
